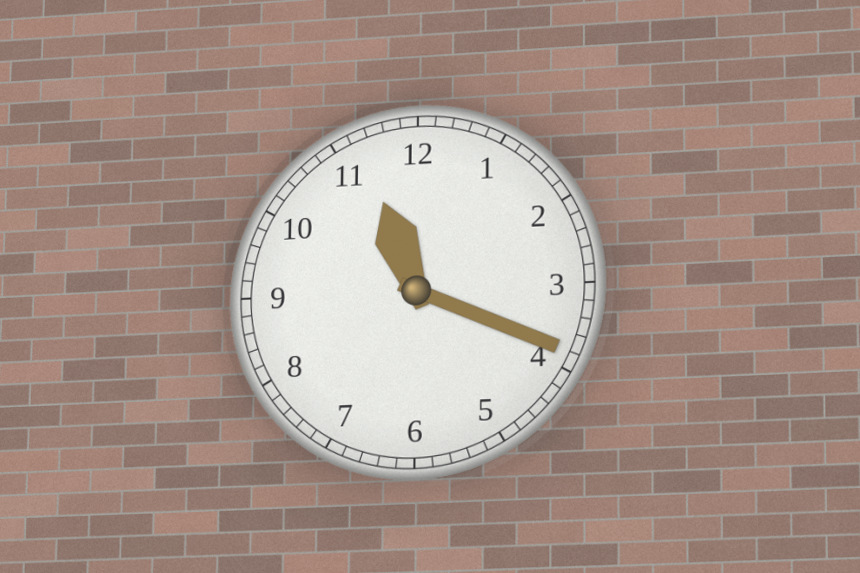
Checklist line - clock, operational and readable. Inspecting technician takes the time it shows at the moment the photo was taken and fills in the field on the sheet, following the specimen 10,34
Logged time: 11,19
